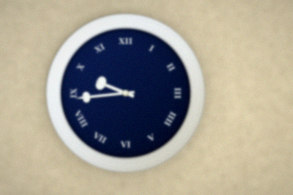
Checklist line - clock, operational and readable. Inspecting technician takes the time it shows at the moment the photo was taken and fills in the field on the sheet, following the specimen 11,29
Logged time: 9,44
